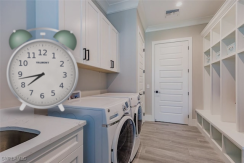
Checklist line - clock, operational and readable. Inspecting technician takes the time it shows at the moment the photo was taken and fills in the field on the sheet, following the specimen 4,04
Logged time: 7,43
